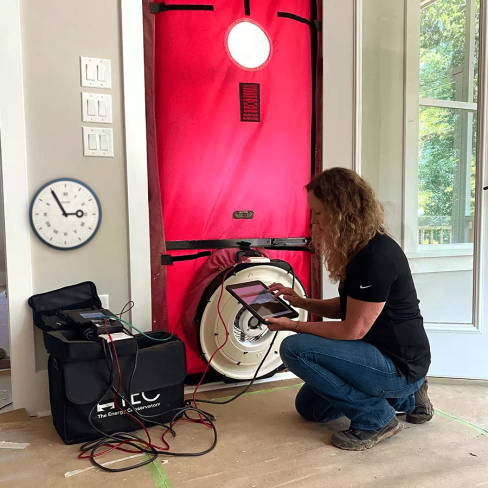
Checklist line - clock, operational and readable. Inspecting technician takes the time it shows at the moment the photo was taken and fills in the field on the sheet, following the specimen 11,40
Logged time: 2,55
